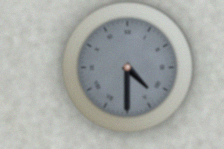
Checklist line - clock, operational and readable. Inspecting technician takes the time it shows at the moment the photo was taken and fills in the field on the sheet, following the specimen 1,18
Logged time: 4,30
